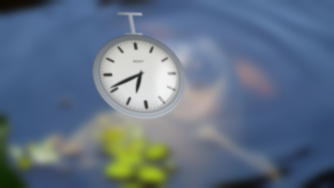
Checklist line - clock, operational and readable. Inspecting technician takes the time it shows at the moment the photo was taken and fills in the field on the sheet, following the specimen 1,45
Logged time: 6,41
